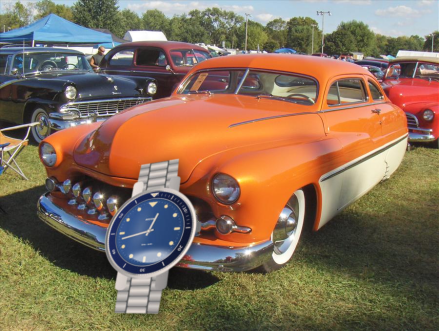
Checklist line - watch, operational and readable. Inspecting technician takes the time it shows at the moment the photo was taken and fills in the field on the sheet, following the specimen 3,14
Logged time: 12,43
